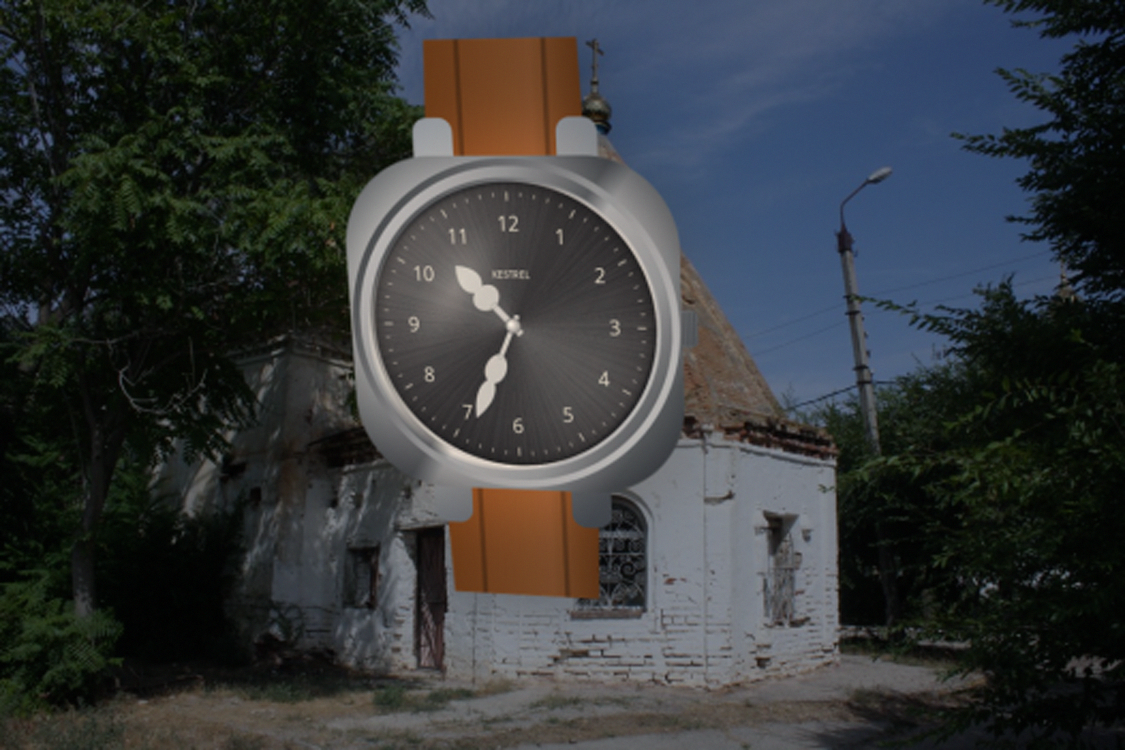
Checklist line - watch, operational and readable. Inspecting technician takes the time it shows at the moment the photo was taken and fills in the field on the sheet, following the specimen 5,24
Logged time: 10,34
